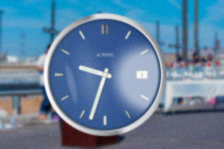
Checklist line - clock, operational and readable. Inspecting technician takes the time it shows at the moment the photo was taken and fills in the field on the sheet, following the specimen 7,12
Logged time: 9,33
